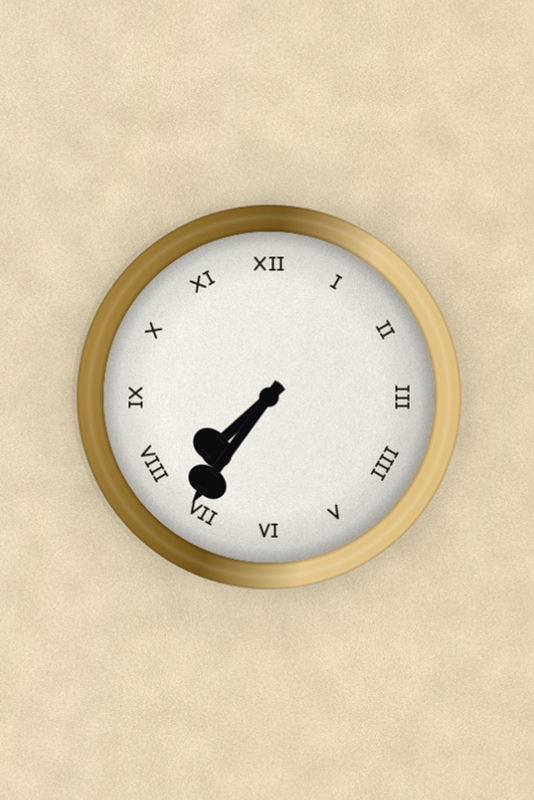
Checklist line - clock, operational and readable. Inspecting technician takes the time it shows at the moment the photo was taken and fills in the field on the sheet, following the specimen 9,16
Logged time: 7,36
